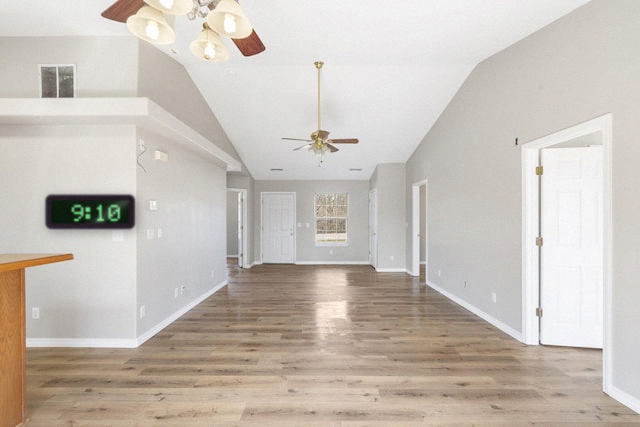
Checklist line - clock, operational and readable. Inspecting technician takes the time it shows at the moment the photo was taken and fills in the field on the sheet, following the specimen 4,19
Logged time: 9,10
